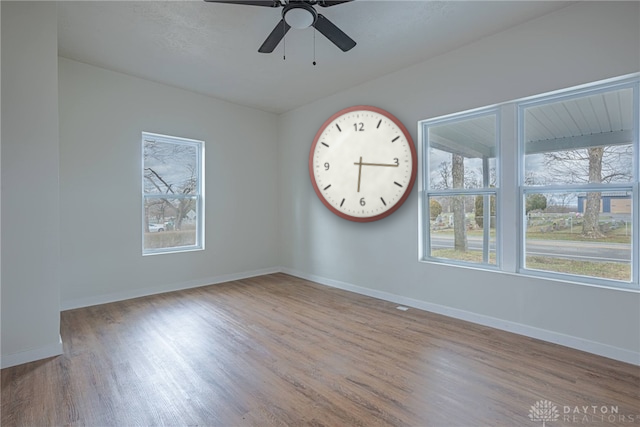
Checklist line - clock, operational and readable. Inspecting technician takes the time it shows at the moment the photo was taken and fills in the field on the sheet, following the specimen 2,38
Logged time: 6,16
